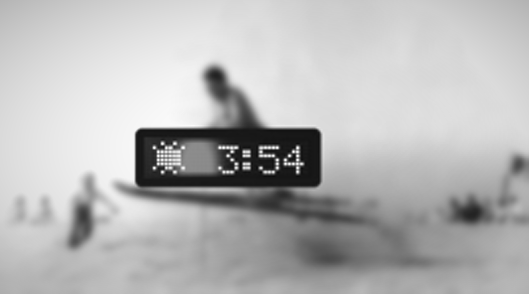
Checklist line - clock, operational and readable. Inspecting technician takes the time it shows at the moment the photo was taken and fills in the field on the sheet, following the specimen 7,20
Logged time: 3,54
